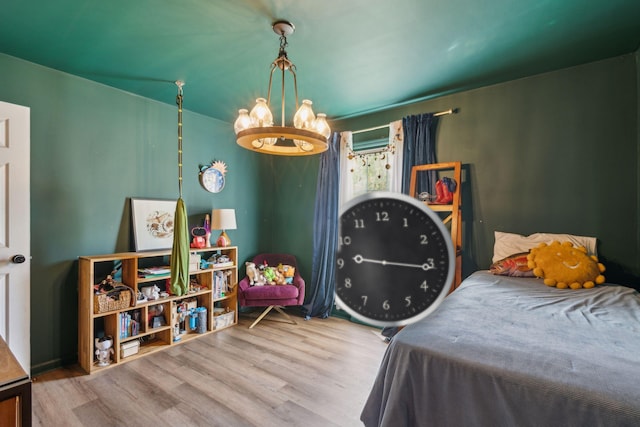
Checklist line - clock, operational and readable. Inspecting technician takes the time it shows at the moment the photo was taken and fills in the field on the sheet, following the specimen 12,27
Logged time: 9,16
